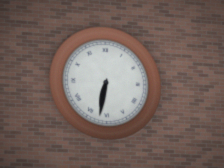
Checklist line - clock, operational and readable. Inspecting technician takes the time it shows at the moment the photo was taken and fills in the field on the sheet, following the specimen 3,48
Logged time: 6,32
